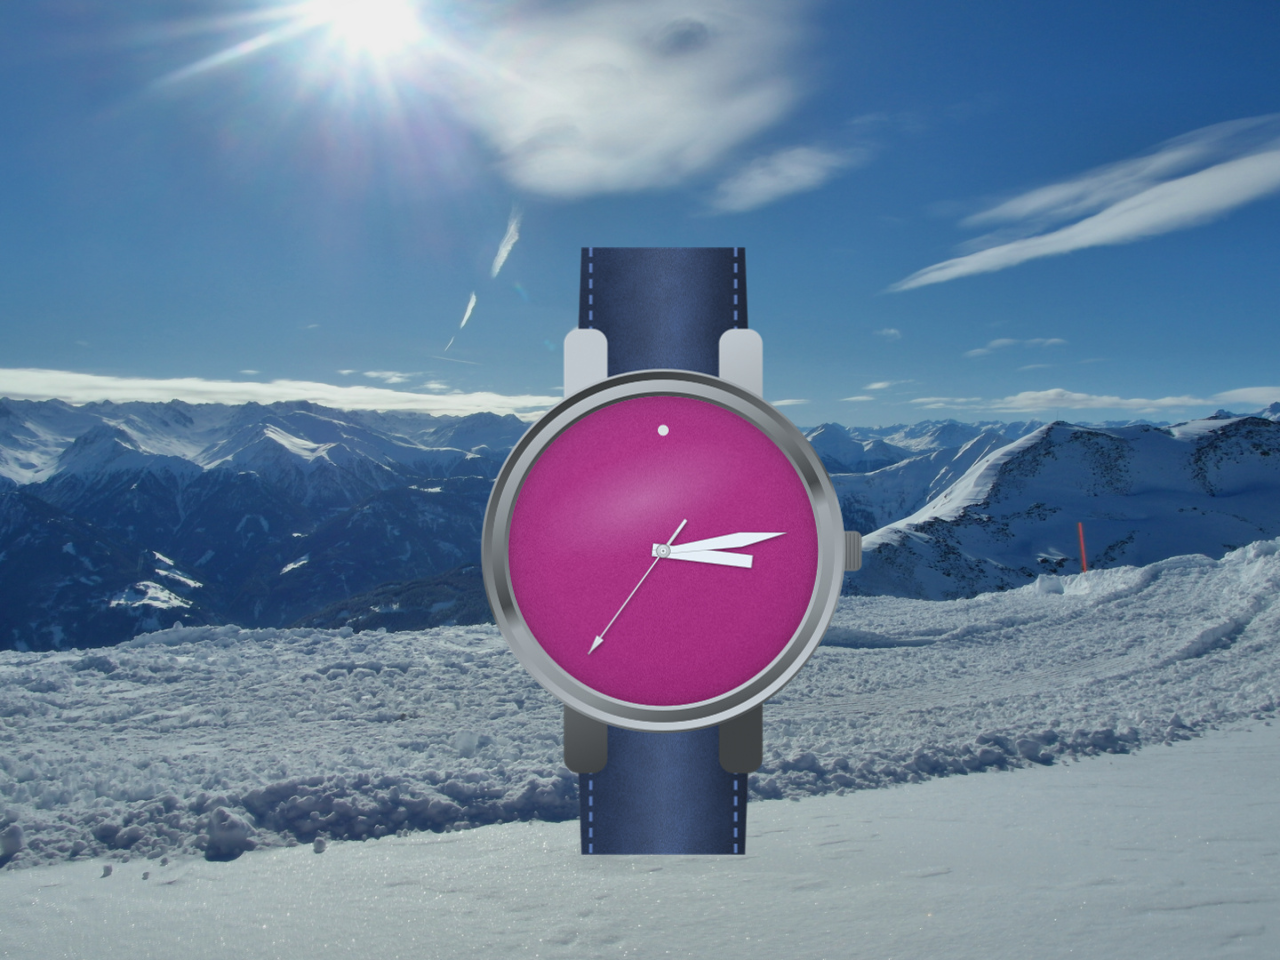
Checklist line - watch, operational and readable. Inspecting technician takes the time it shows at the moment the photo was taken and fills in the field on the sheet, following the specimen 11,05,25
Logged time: 3,13,36
